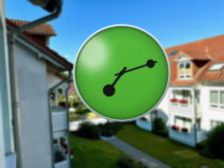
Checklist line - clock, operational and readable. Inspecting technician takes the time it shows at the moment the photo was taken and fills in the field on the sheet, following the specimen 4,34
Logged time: 7,12
